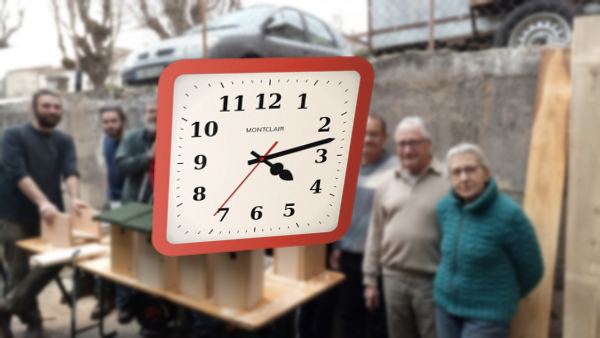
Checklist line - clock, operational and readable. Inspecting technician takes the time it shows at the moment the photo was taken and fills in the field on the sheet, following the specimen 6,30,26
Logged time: 4,12,36
